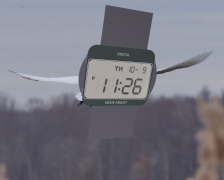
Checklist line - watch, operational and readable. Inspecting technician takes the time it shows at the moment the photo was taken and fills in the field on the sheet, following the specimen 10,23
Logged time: 11,26
